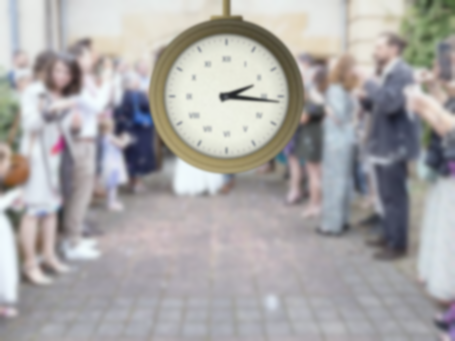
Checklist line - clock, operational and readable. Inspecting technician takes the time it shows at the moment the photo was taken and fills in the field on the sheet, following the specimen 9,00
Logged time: 2,16
